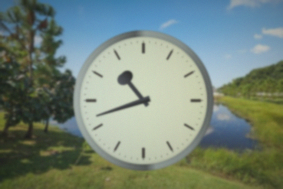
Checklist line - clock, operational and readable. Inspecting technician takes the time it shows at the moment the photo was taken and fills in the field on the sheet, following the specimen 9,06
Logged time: 10,42
